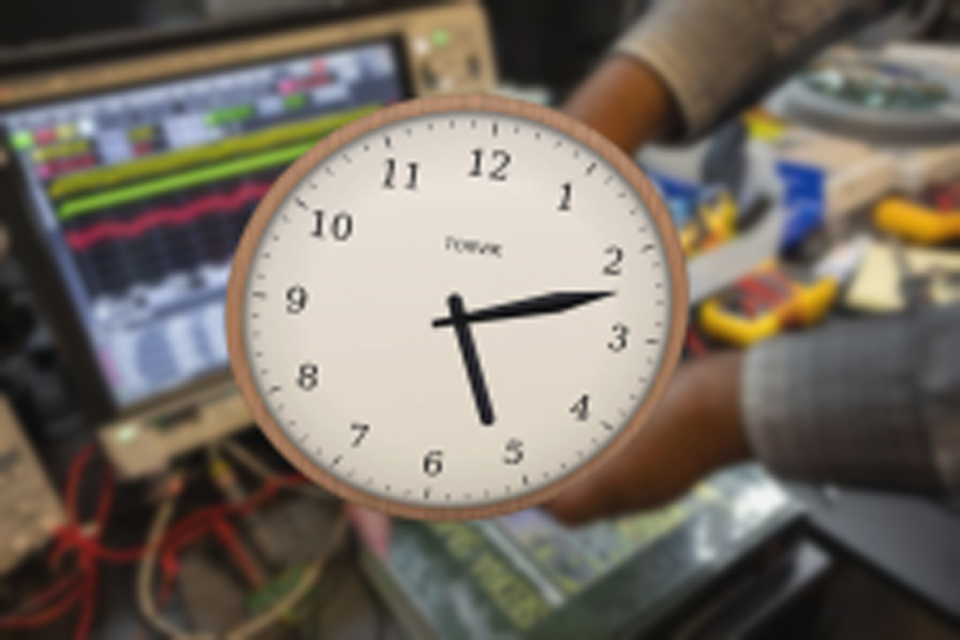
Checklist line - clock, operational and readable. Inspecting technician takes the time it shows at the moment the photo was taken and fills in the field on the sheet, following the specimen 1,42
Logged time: 5,12
